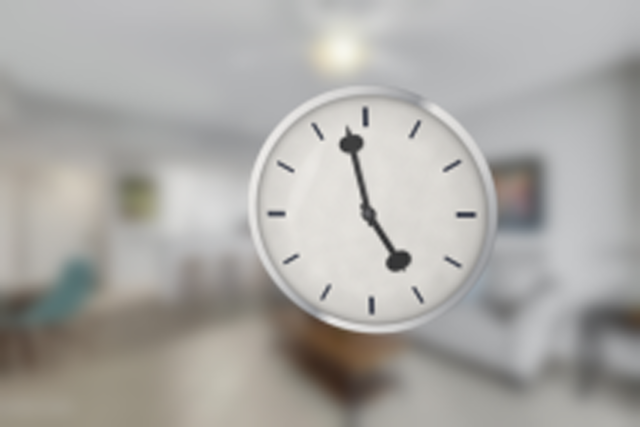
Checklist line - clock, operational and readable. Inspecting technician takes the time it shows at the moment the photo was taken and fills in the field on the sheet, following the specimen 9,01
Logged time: 4,58
